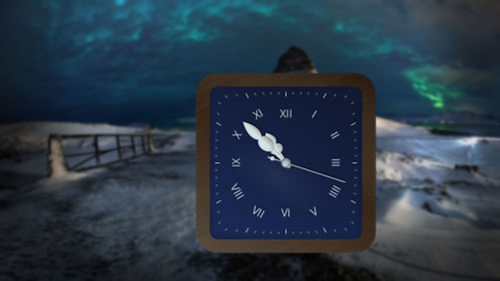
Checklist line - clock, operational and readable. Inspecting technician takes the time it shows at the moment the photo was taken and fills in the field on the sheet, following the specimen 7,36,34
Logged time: 10,52,18
